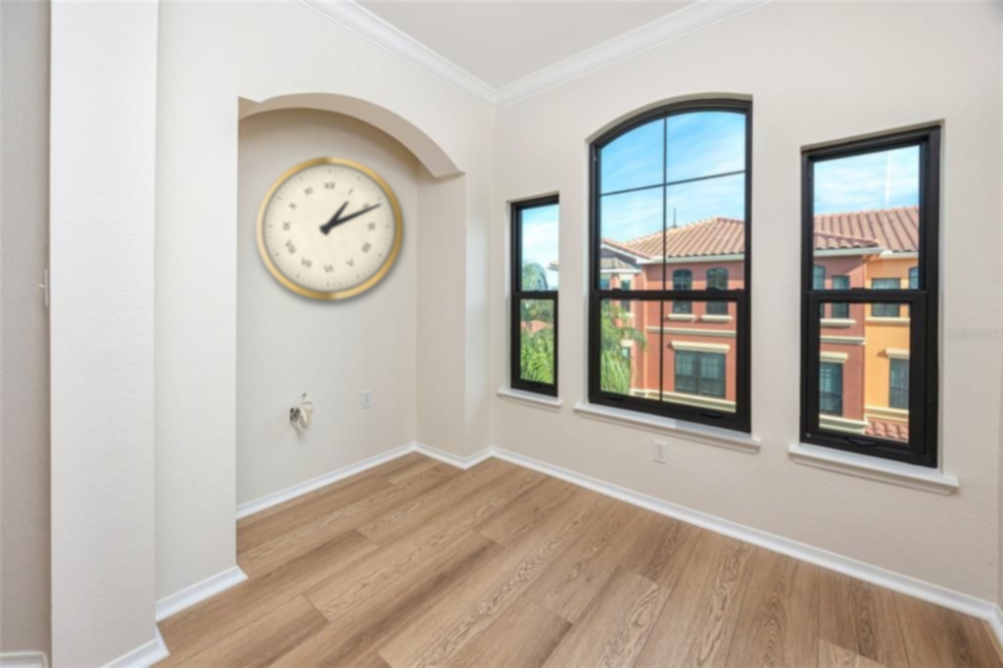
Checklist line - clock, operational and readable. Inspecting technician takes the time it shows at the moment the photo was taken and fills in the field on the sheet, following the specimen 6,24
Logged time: 1,11
